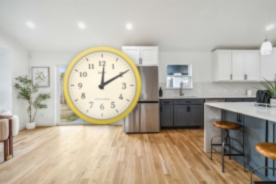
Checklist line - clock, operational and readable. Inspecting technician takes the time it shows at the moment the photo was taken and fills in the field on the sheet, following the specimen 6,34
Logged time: 12,10
